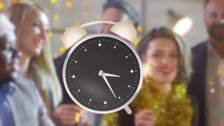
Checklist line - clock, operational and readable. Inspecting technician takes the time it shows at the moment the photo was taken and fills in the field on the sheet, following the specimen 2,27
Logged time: 3,26
